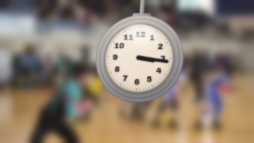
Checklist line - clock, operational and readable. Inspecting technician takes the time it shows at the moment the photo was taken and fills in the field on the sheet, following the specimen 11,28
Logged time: 3,16
